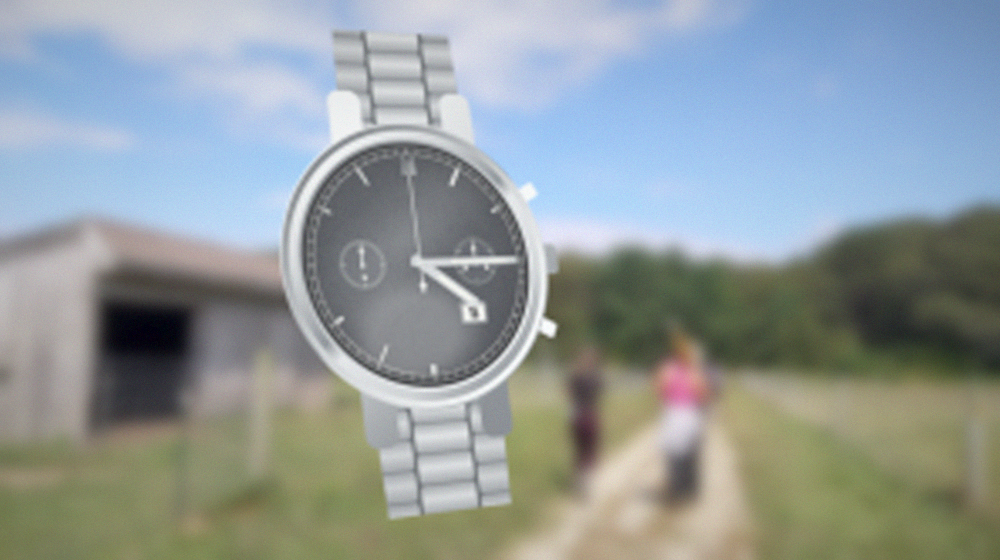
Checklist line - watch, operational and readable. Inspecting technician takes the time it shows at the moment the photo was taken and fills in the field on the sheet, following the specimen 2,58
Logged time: 4,15
